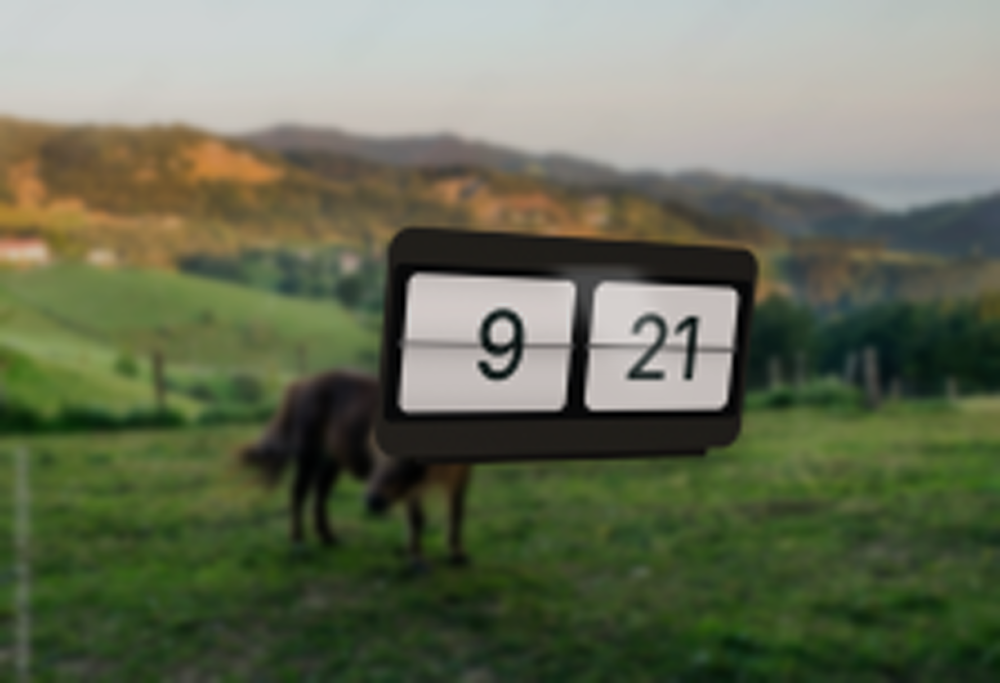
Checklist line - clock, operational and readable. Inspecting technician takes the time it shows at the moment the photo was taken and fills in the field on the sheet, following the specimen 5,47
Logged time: 9,21
